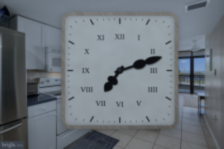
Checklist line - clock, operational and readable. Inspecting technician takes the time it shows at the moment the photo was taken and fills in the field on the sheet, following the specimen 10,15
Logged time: 7,12
